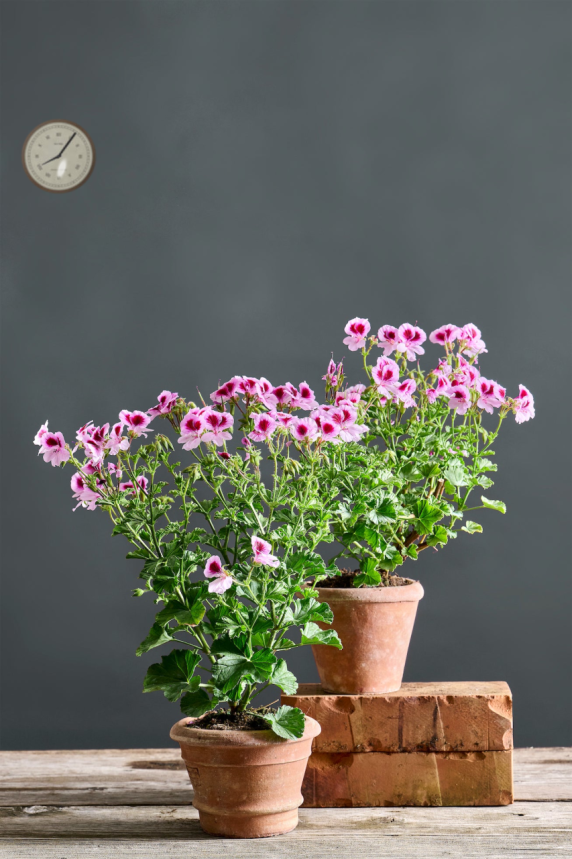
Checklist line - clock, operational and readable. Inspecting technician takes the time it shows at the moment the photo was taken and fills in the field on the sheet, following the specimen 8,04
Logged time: 8,06
